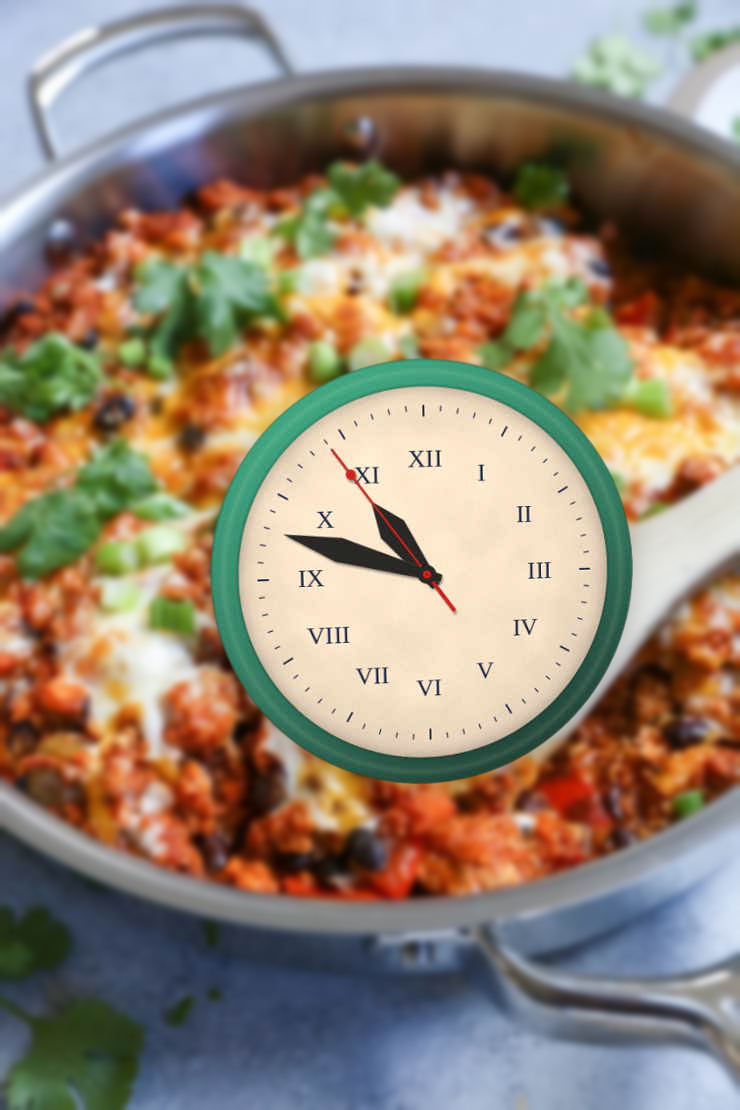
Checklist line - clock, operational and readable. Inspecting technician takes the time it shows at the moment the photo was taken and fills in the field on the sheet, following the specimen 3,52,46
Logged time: 10,47,54
